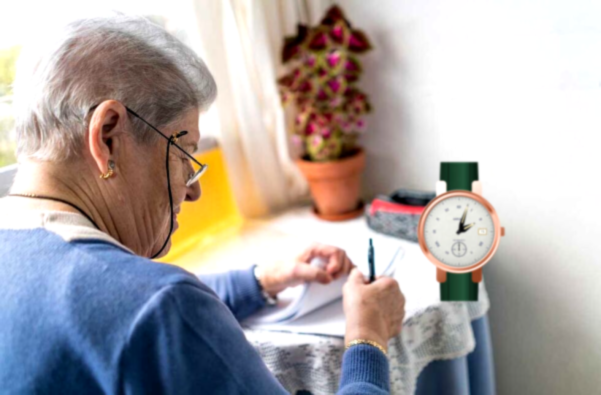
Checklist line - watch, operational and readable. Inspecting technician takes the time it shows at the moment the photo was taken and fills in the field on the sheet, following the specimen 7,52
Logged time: 2,03
